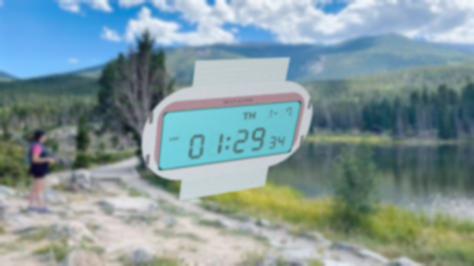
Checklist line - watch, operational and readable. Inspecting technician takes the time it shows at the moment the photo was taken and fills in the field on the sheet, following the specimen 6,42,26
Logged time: 1,29,34
